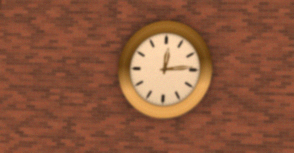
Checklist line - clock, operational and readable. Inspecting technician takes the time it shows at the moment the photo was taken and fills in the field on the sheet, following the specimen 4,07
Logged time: 12,14
